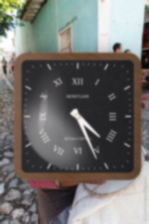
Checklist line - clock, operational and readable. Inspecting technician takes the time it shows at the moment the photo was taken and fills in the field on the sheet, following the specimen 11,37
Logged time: 4,26
